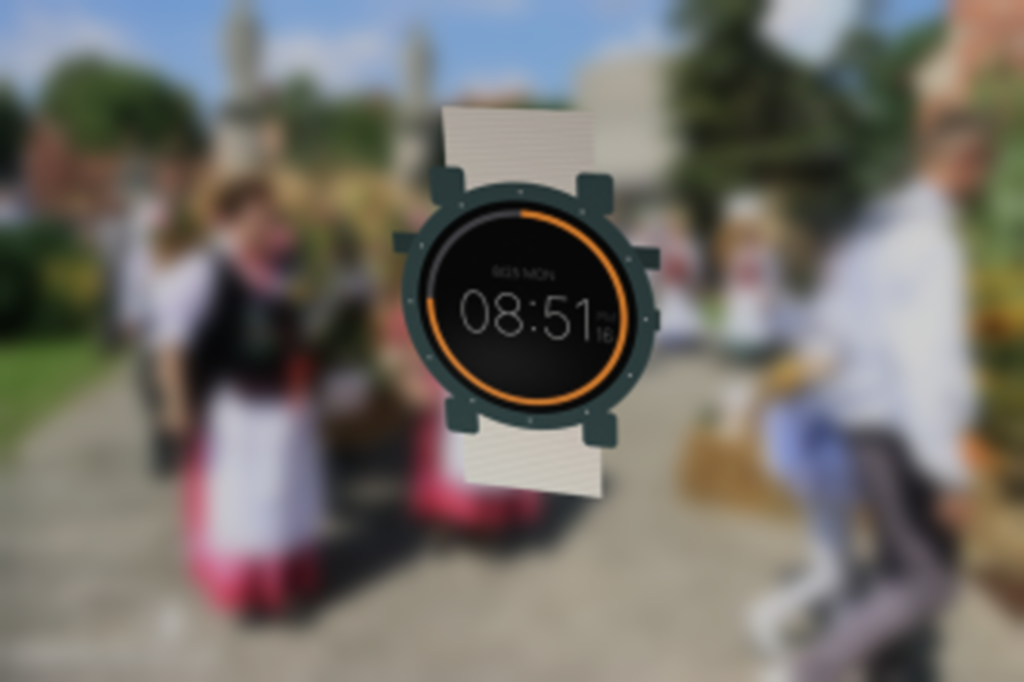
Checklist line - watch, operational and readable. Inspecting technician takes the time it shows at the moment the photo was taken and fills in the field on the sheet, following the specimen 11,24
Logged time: 8,51
